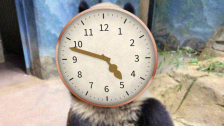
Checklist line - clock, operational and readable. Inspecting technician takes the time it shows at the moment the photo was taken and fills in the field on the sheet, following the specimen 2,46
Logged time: 4,48
